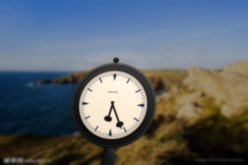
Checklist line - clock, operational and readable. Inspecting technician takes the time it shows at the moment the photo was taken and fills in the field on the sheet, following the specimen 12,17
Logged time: 6,26
